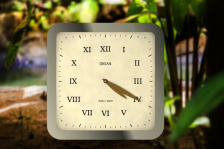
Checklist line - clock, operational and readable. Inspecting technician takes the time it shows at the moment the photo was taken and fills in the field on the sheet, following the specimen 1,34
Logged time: 4,20
